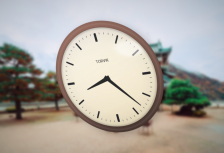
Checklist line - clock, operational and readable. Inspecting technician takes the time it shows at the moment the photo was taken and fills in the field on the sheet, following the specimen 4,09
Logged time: 8,23
